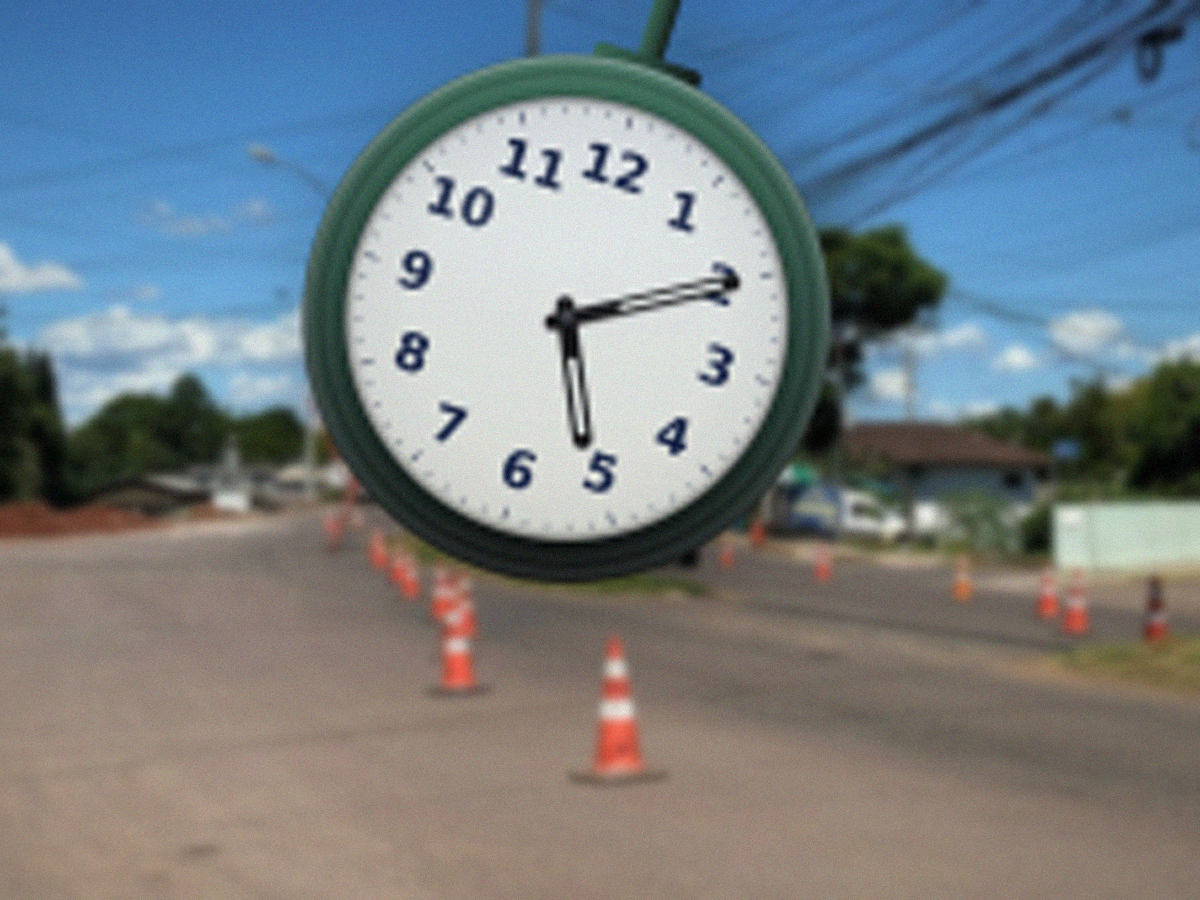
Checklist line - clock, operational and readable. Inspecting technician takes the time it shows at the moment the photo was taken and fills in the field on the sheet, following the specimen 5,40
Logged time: 5,10
